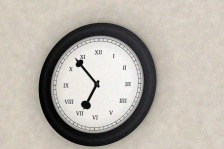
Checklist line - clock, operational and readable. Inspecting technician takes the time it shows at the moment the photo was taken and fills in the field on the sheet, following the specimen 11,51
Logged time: 6,53
